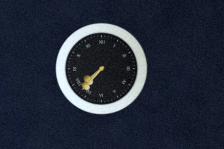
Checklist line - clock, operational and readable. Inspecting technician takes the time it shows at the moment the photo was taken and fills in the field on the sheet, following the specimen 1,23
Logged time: 7,37
